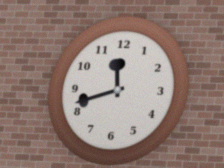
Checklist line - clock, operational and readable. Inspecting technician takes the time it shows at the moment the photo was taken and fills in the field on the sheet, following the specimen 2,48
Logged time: 11,42
